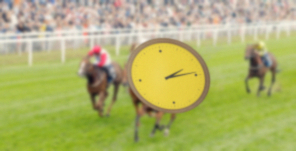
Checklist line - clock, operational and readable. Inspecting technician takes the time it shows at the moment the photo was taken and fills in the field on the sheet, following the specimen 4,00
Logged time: 2,14
